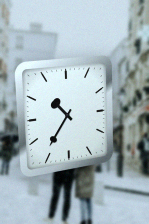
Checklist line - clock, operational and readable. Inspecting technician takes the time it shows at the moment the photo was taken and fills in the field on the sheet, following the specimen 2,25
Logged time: 10,36
